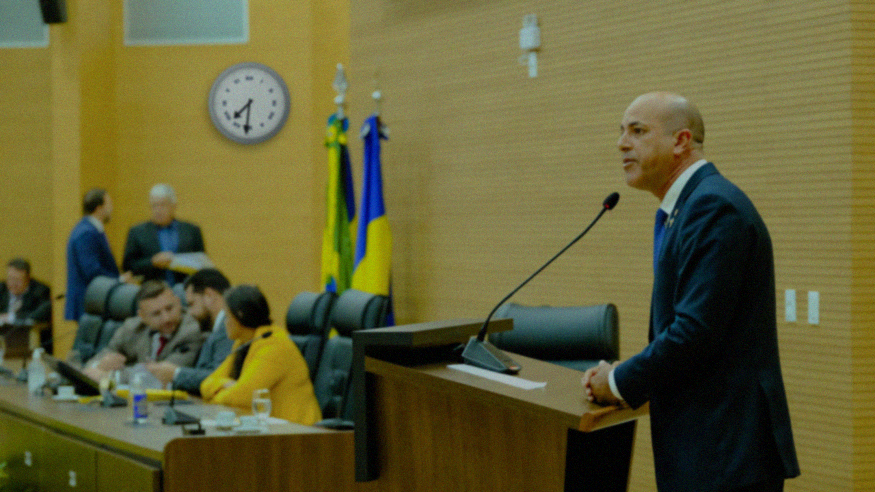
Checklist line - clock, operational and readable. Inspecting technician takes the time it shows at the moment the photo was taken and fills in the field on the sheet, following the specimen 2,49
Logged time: 7,31
